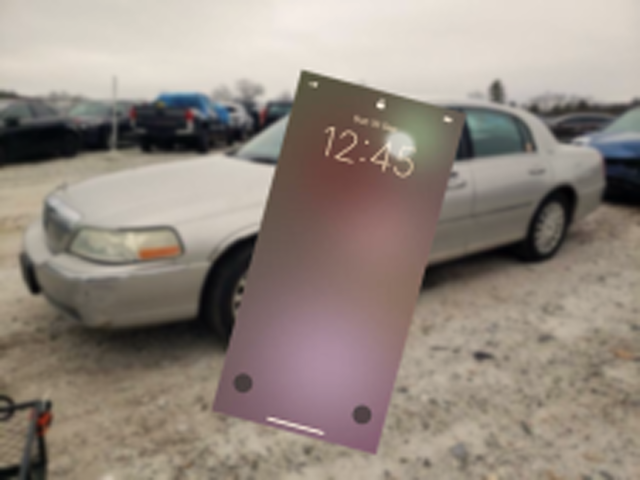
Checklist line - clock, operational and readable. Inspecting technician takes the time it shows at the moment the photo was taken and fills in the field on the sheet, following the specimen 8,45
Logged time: 12,45
